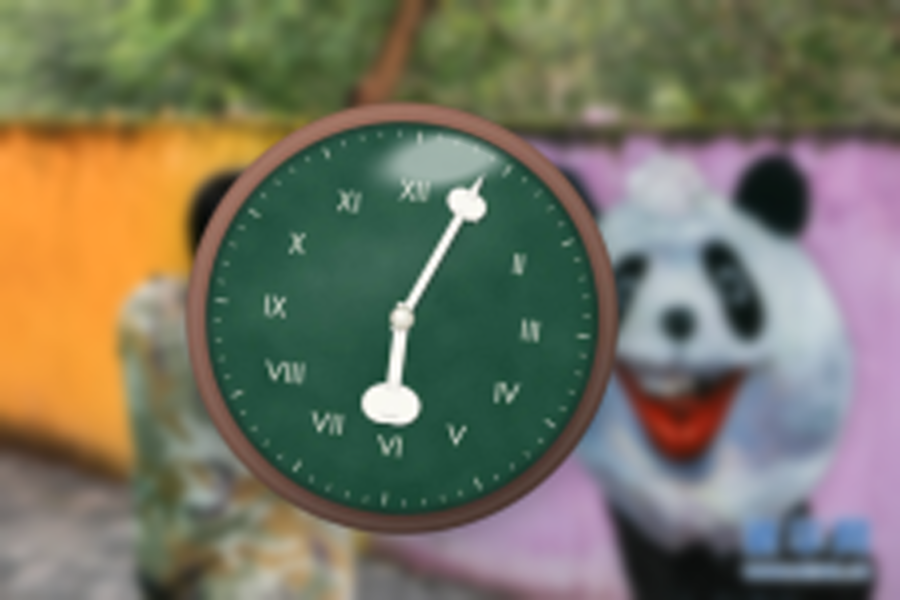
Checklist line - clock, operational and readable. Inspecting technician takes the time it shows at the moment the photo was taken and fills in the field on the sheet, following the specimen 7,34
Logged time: 6,04
